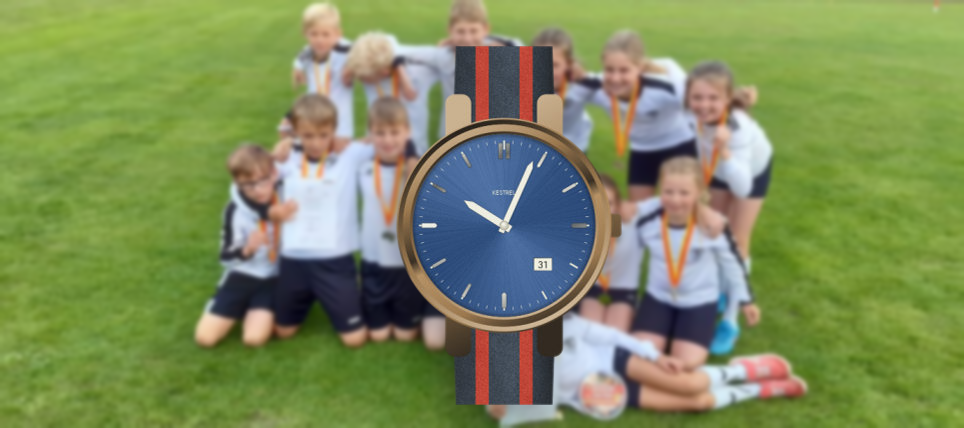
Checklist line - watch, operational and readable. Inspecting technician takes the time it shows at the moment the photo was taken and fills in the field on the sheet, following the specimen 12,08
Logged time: 10,04
